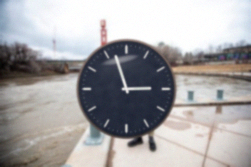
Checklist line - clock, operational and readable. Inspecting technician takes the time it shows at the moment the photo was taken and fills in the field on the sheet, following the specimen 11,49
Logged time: 2,57
